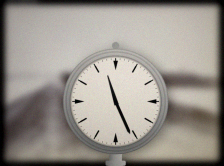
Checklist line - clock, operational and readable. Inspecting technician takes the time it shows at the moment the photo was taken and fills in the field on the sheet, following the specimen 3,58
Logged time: 11,26
